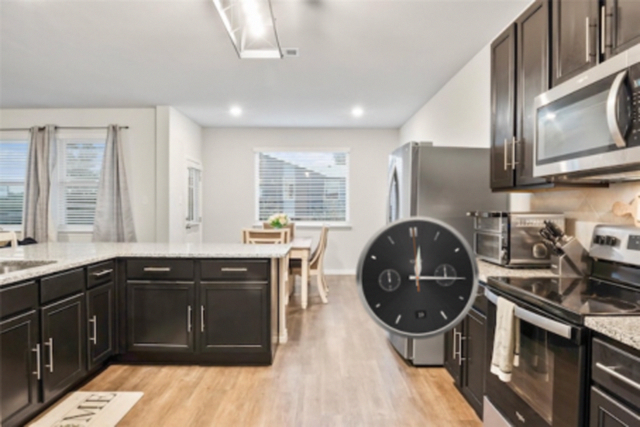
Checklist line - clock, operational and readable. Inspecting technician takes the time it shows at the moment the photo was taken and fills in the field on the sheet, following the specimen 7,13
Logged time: 12,16
